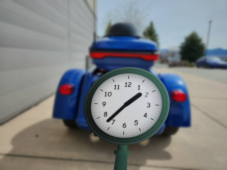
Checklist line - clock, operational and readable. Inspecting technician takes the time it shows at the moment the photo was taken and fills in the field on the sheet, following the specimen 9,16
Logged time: 1,37
